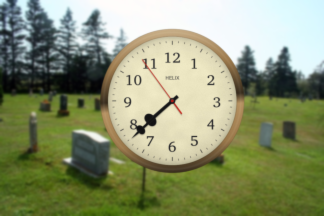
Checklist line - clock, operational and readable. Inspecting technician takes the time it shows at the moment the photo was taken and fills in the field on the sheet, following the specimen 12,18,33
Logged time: 7,37,54
